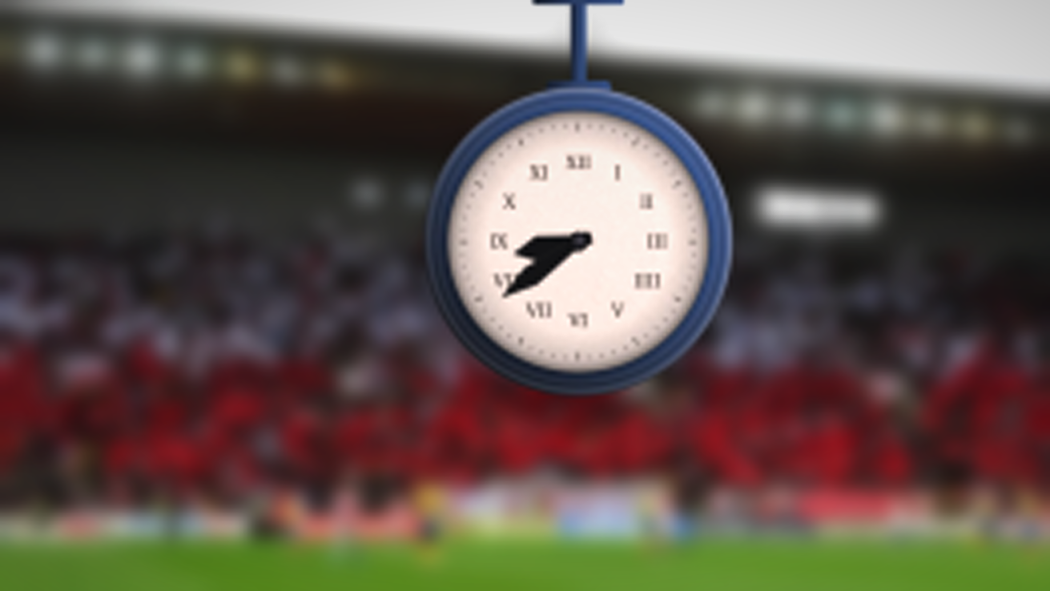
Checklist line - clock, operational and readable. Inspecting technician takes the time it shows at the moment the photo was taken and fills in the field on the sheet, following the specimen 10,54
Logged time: 8,39
